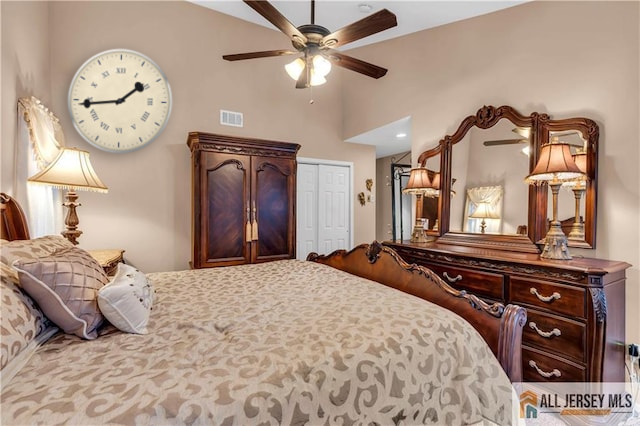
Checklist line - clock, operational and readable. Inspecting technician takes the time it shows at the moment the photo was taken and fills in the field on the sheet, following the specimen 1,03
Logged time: 1,44
